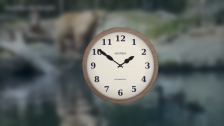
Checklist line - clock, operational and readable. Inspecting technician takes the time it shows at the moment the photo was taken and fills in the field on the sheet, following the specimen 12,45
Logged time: 1,51
